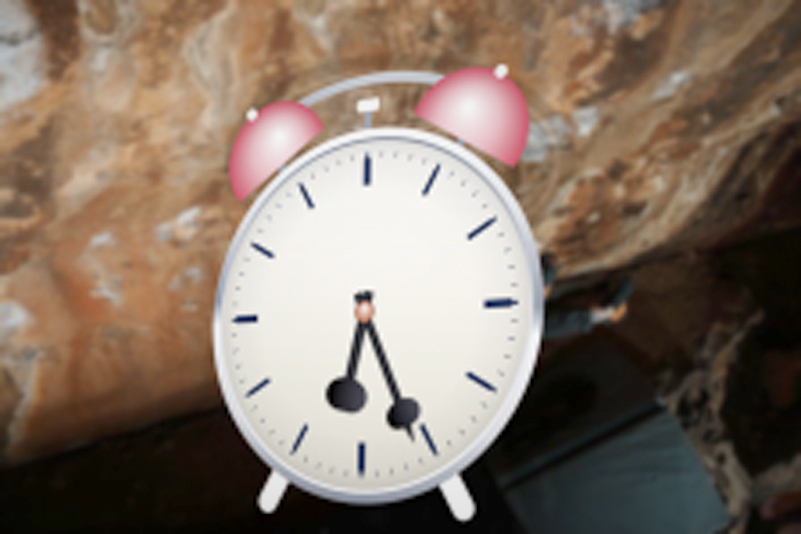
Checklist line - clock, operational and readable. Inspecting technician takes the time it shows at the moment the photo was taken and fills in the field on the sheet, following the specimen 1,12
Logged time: 6,26
